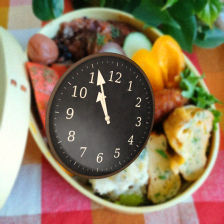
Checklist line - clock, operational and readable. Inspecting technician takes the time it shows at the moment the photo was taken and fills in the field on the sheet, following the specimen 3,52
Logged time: 10,56
